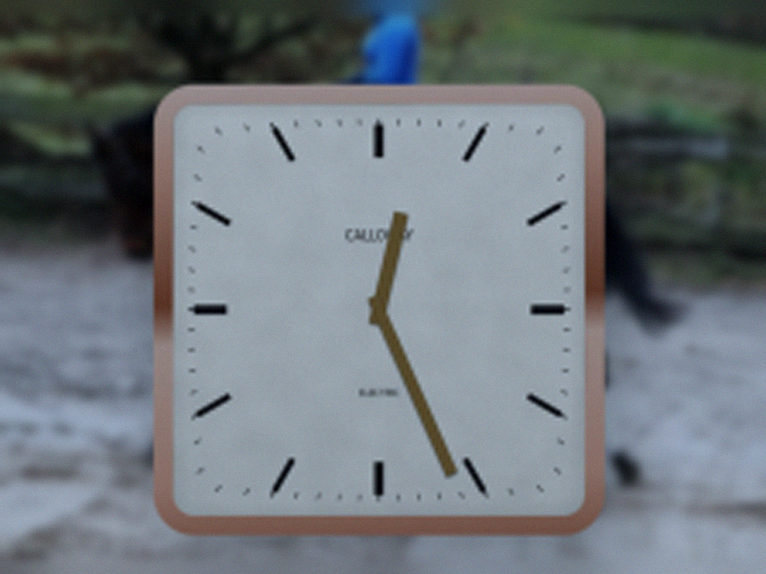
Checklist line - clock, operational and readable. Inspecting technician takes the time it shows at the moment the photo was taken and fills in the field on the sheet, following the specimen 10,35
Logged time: 12,26
